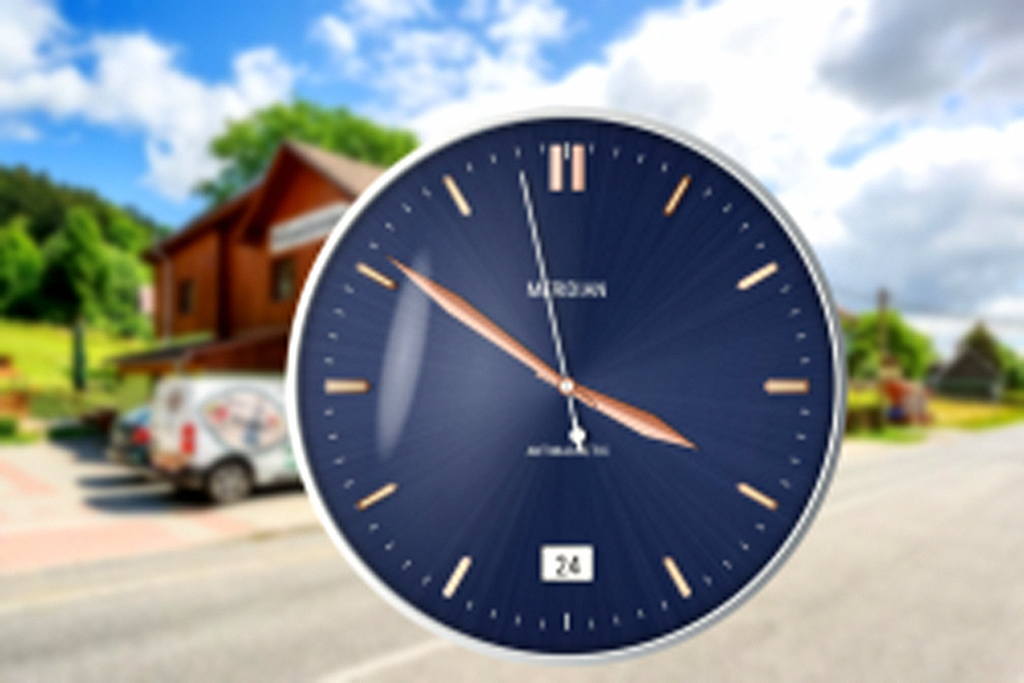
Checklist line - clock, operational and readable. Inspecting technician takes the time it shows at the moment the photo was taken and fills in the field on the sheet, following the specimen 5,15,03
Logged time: 3,50,58
